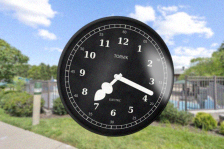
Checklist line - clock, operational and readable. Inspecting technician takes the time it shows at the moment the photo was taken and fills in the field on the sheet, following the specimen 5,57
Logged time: 7,18
